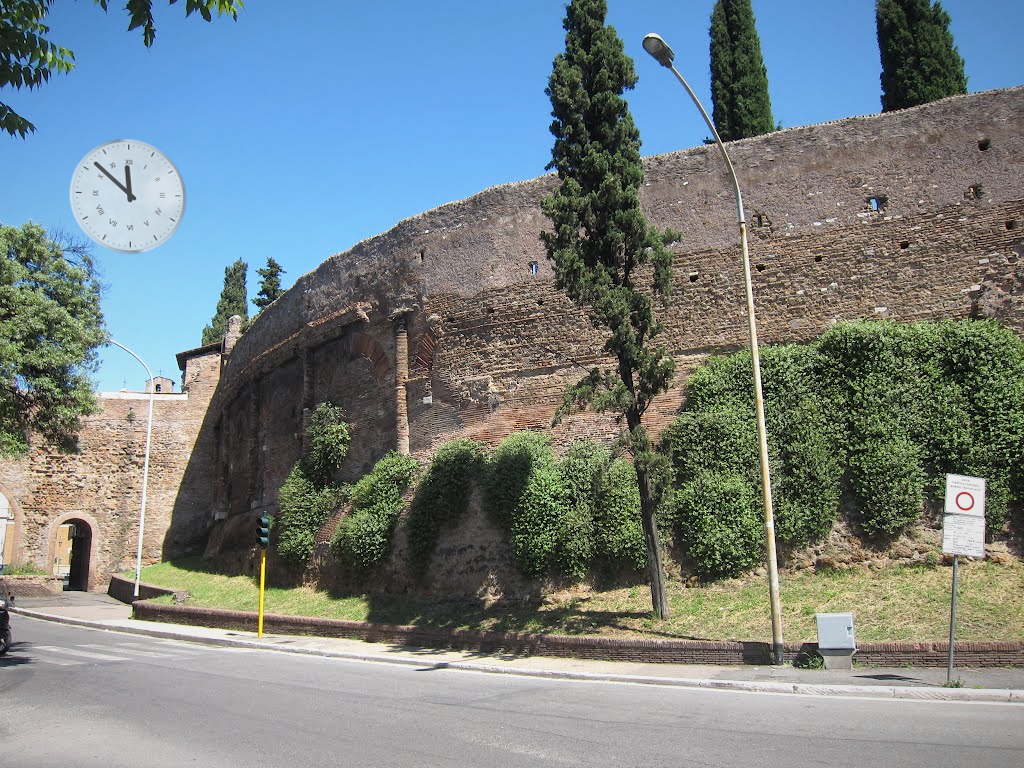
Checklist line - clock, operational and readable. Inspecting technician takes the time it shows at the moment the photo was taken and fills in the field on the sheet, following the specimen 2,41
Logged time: 11,52
